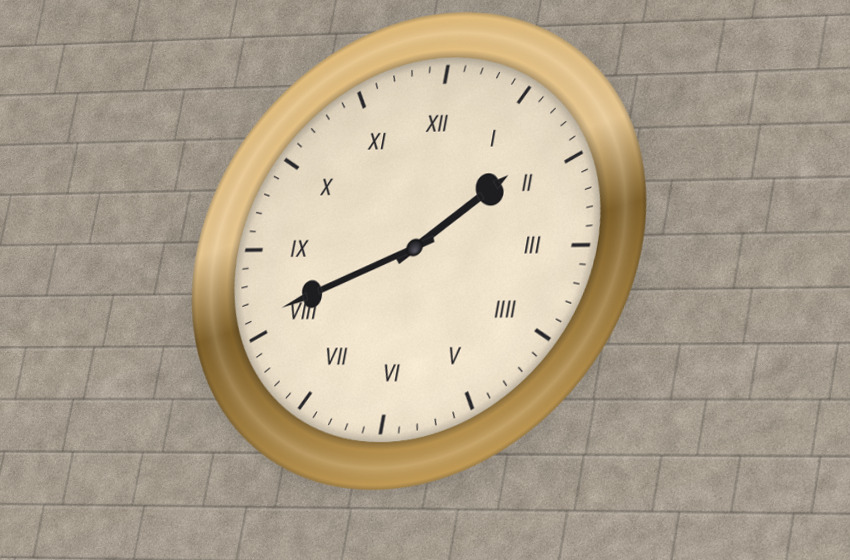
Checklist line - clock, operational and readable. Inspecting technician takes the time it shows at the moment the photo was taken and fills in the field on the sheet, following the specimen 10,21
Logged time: 1,41
